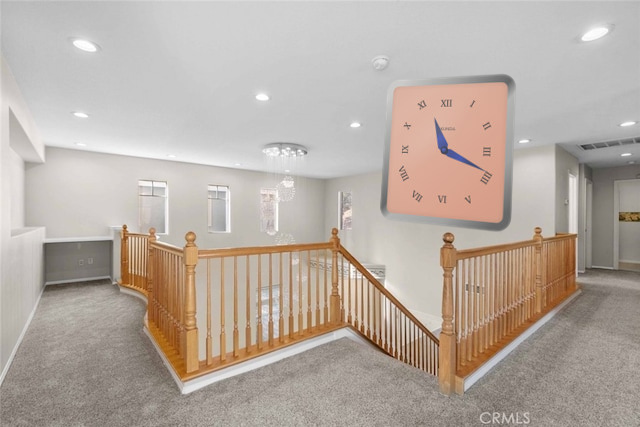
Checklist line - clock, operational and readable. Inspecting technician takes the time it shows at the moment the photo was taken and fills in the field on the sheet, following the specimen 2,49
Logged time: 11,19
